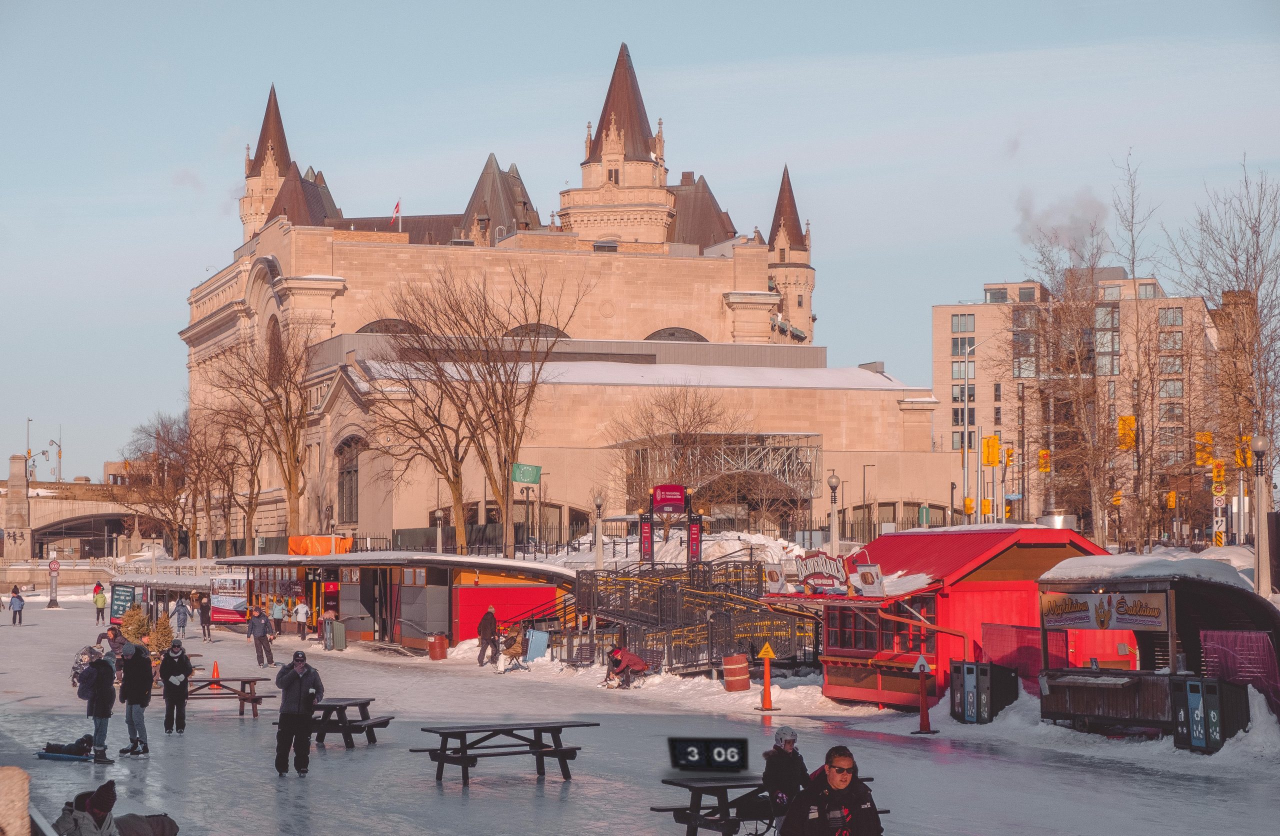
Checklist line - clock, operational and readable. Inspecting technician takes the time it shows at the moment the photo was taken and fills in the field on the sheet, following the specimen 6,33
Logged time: 3,06
